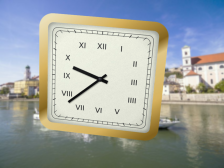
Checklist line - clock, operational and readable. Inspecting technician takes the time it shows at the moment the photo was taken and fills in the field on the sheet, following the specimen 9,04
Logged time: 9,38
